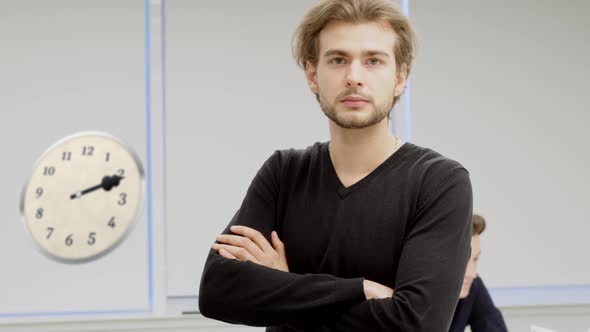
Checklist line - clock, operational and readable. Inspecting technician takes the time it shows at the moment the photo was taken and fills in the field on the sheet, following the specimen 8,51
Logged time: 2,11
